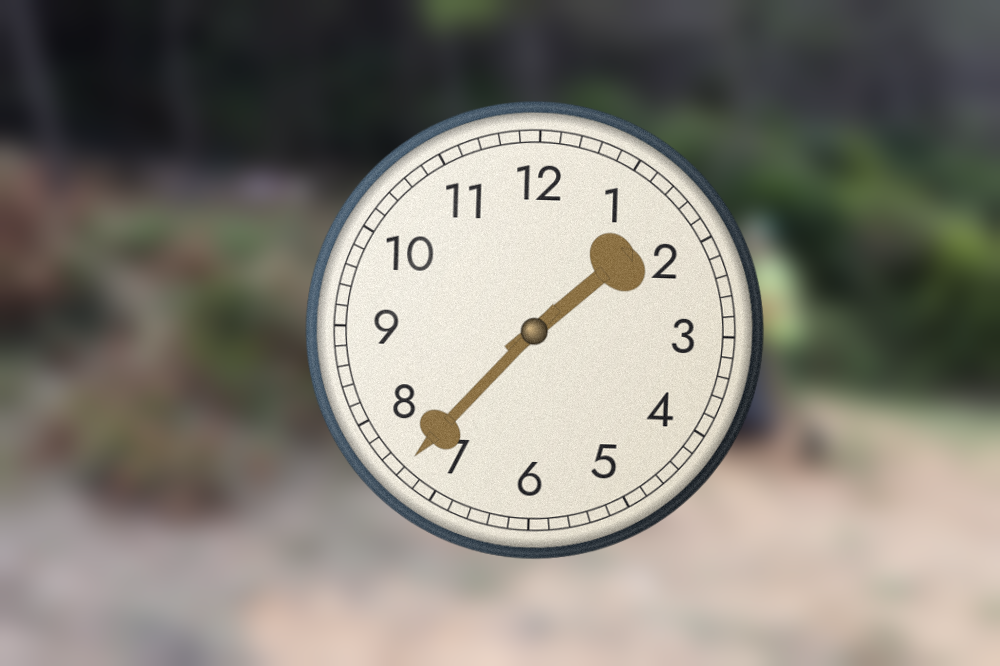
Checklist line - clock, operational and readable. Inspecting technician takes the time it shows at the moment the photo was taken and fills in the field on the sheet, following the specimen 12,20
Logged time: 1,37
